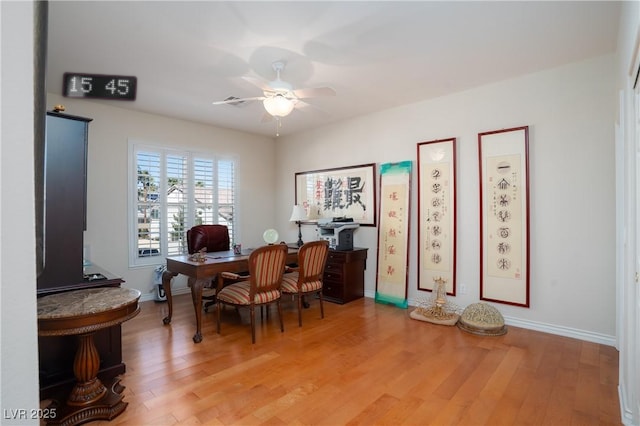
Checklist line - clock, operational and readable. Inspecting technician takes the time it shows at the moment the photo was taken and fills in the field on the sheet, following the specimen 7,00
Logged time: 15,45
